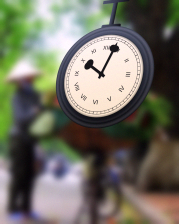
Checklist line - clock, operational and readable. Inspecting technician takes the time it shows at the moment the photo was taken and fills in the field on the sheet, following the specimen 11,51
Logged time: 10,03
